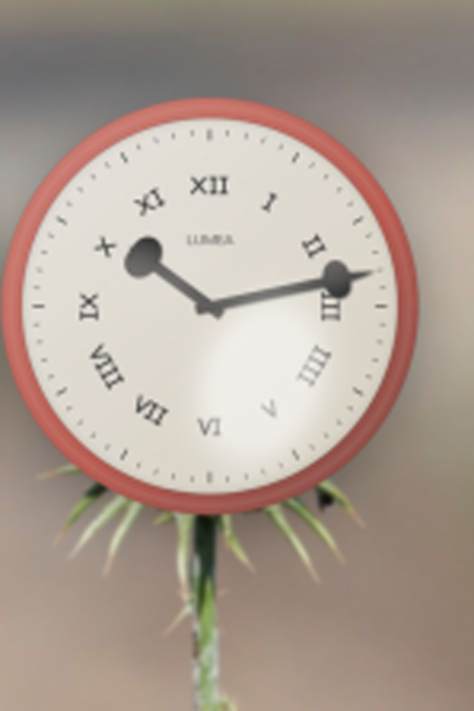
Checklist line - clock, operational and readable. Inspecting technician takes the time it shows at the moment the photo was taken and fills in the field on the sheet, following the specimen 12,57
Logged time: 10,13
